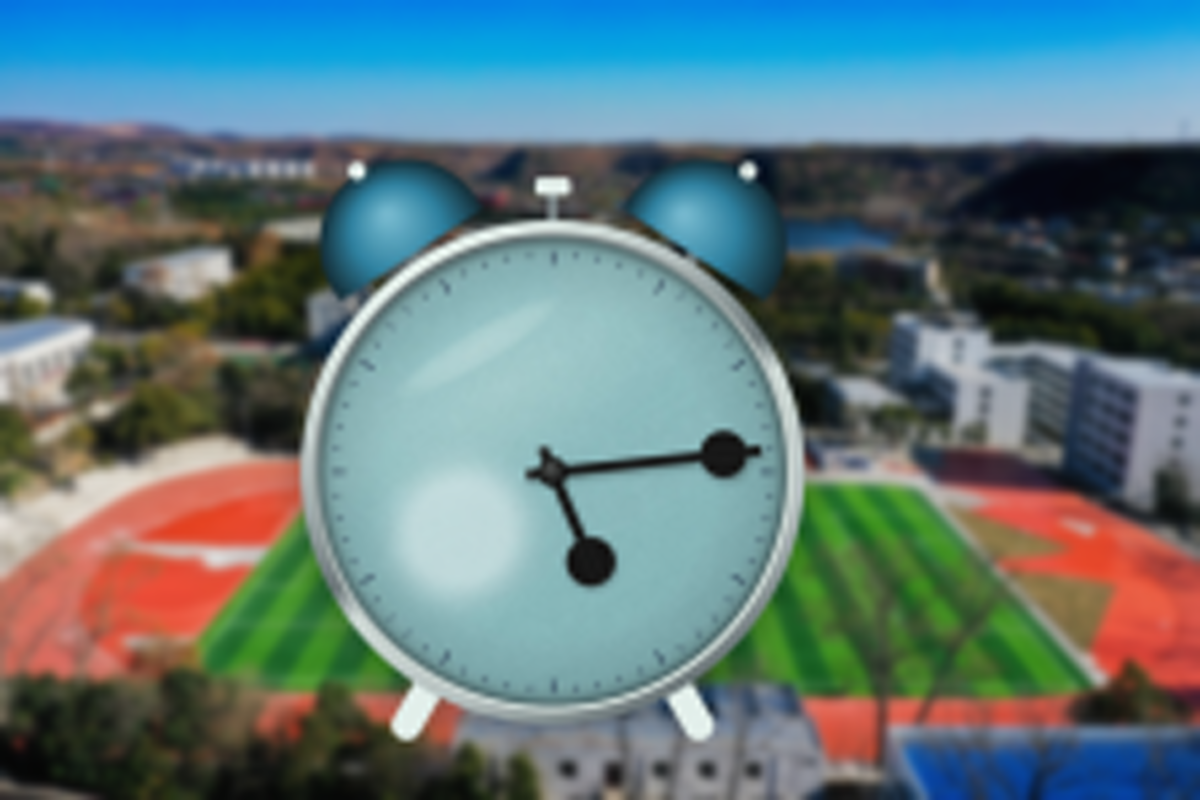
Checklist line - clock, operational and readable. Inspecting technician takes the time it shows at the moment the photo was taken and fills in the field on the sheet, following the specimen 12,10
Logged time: 5,14
